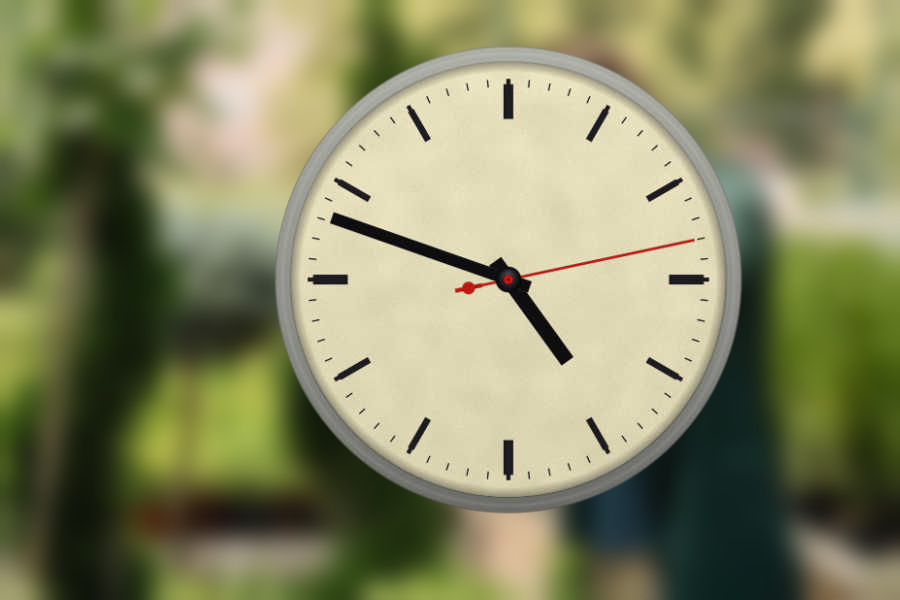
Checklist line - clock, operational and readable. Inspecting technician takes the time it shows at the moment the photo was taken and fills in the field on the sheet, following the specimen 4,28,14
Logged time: 4,48,13
